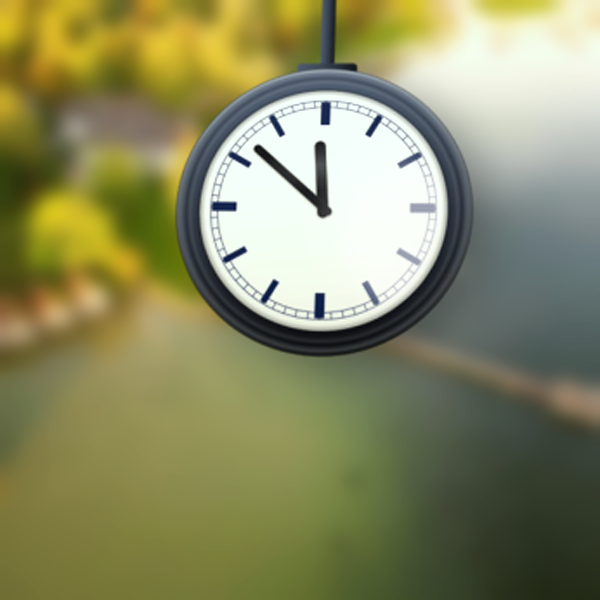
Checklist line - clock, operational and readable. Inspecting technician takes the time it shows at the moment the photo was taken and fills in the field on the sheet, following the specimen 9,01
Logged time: 11,52
